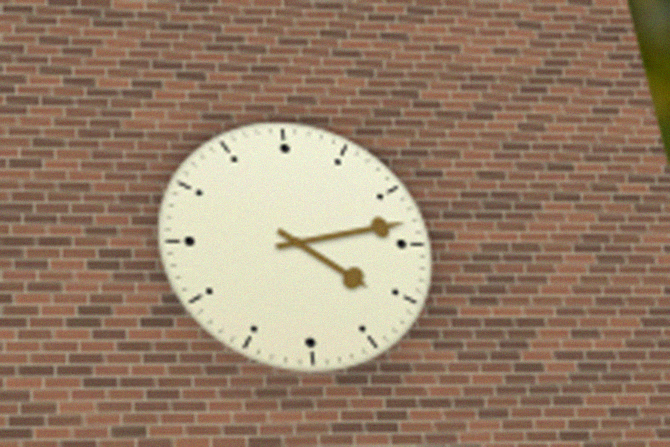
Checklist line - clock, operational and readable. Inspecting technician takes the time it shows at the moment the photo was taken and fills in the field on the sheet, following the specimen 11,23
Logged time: 4,13
